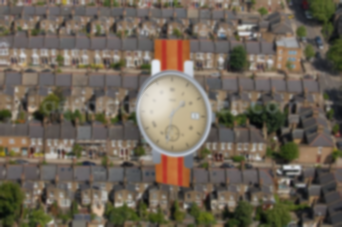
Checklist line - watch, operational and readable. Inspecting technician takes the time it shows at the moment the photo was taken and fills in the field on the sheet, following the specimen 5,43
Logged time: 1,32
